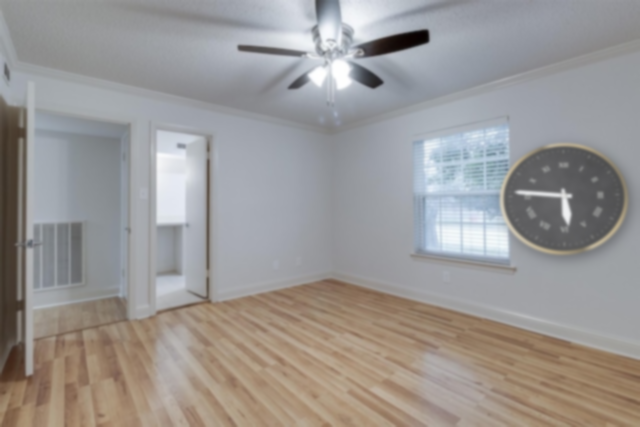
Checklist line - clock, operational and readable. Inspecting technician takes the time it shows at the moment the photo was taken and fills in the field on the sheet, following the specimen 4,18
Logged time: 5,46
